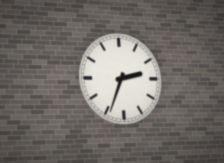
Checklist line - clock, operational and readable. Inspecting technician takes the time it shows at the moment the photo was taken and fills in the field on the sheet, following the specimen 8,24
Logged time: 2,34
